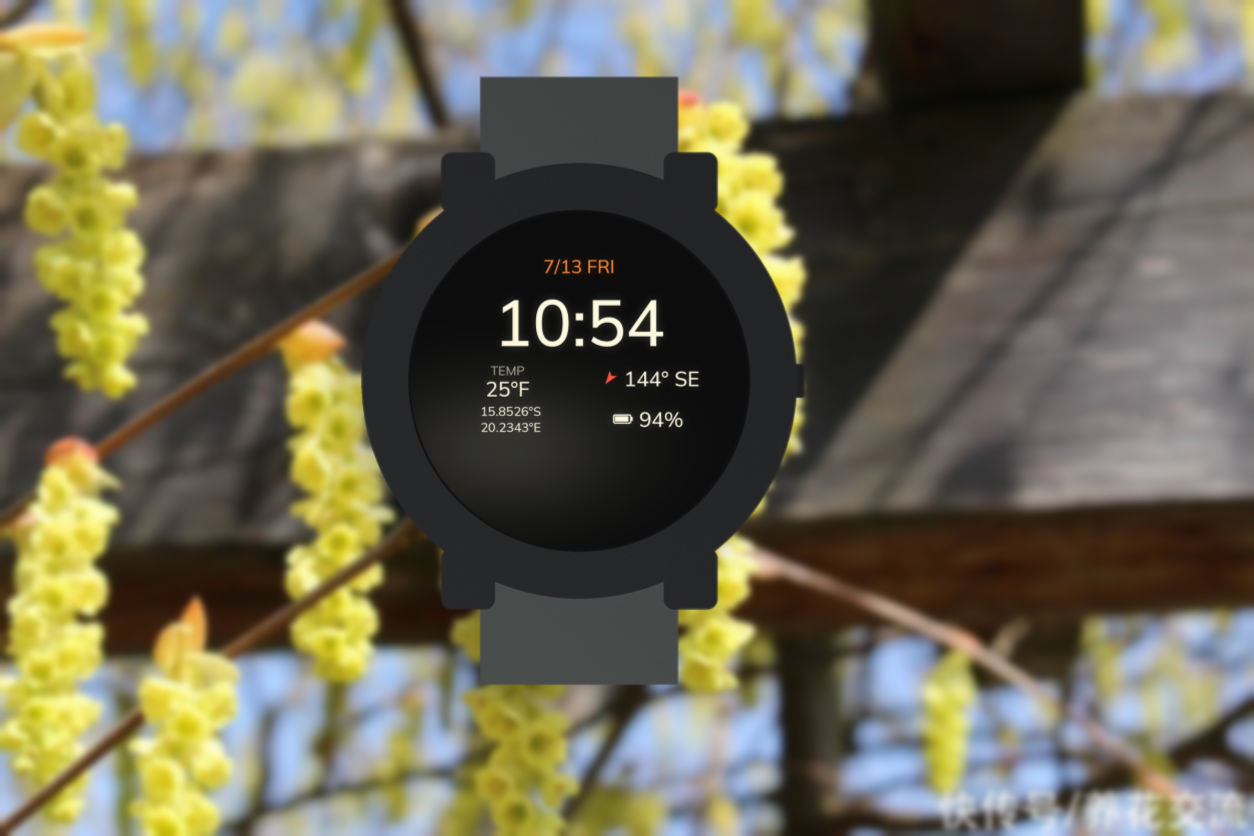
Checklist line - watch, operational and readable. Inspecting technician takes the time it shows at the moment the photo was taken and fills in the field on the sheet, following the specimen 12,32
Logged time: 10,54
